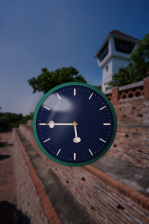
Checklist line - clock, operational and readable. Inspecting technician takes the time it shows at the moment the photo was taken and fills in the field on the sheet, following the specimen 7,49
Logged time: 5,45
